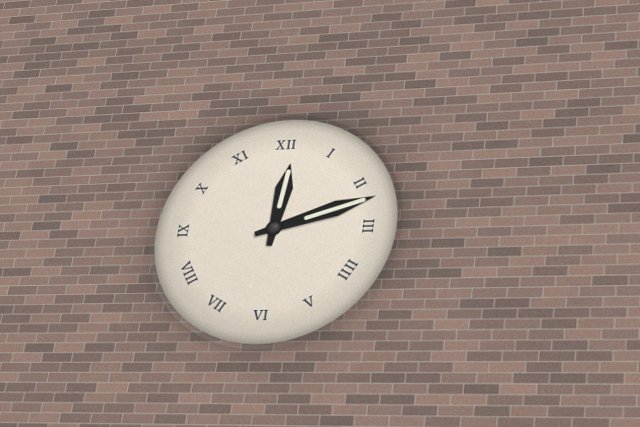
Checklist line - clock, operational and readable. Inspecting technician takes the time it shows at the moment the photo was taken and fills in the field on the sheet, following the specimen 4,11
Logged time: 12,12
